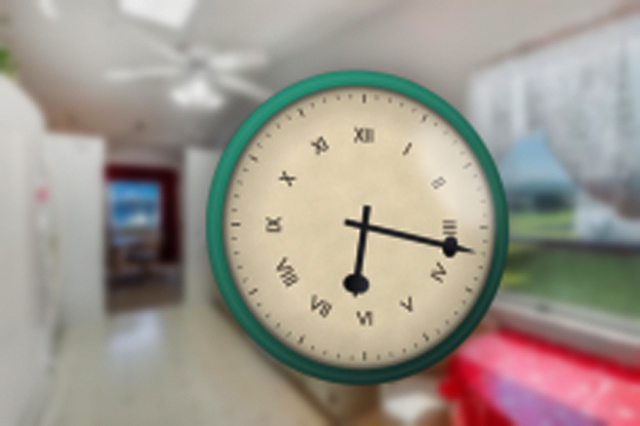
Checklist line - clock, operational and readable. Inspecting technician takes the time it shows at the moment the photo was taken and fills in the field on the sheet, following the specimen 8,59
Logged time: 6,17
